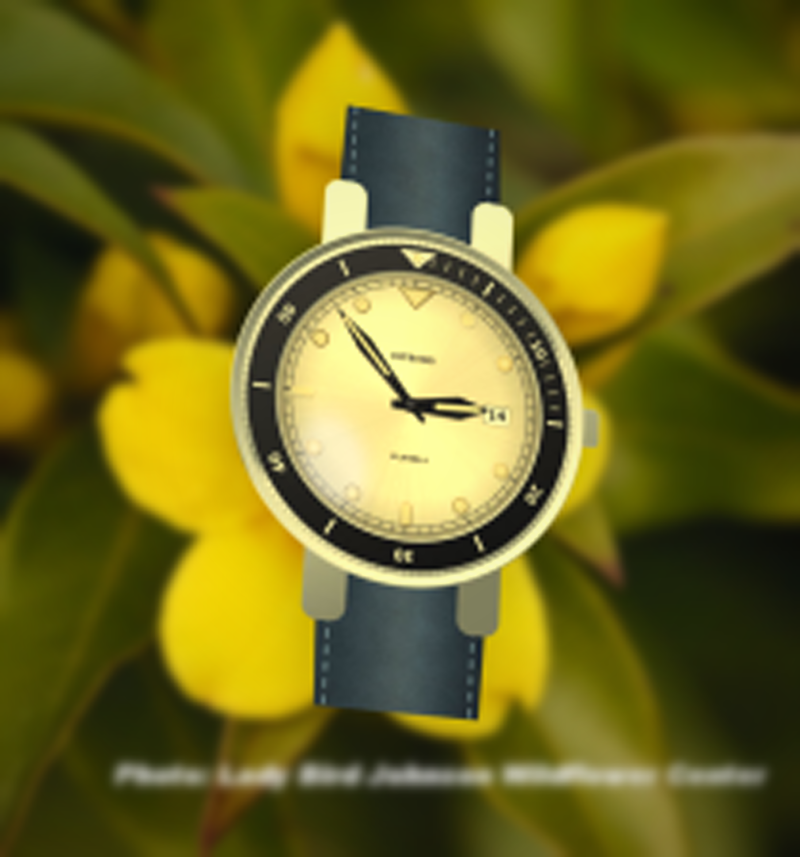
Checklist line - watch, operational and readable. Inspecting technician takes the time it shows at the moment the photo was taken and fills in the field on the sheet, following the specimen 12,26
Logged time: 2,53
